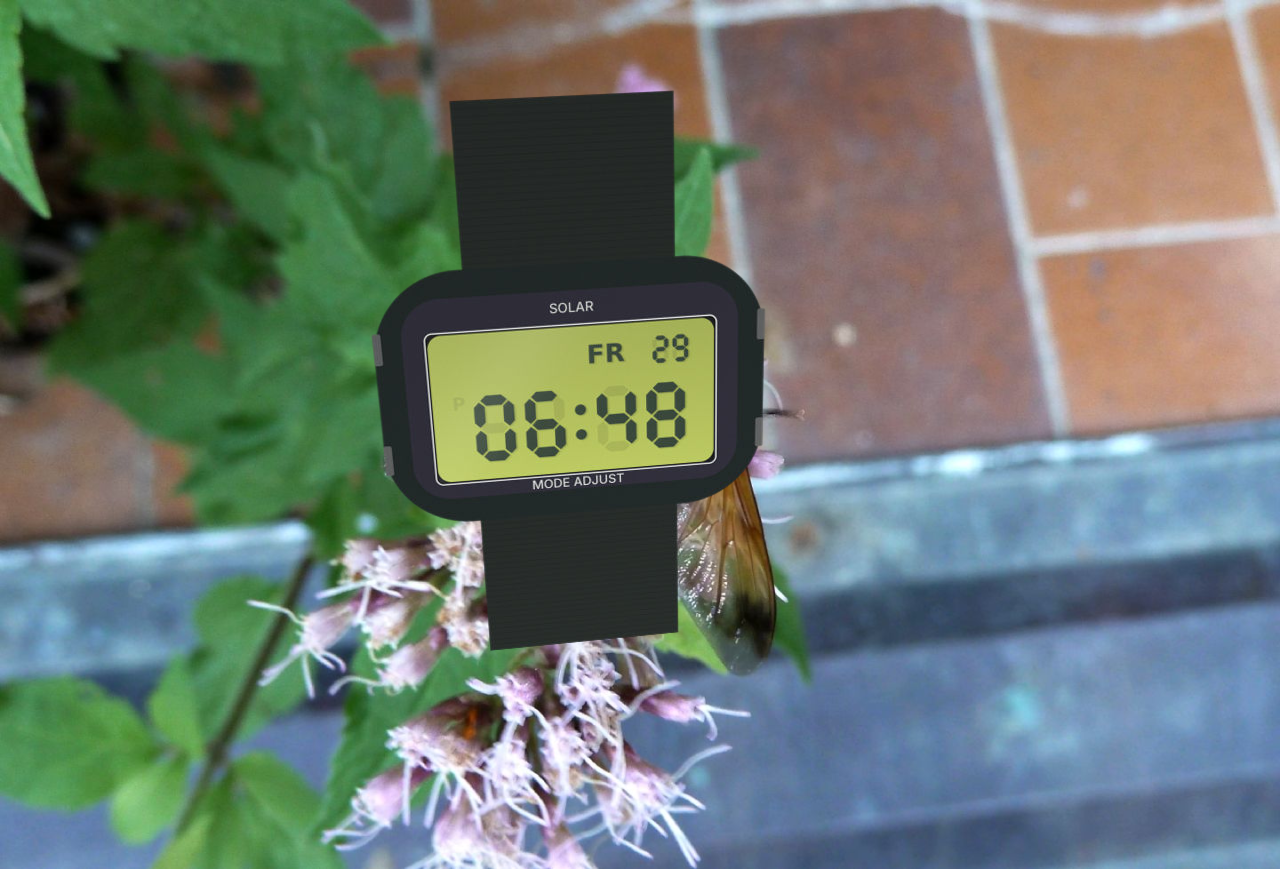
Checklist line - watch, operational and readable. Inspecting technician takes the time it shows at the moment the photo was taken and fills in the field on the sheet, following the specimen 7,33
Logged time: 6,48
